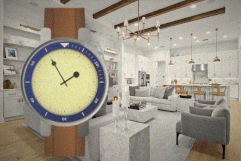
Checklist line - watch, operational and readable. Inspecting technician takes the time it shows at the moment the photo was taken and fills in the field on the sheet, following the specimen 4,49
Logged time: 1,55
